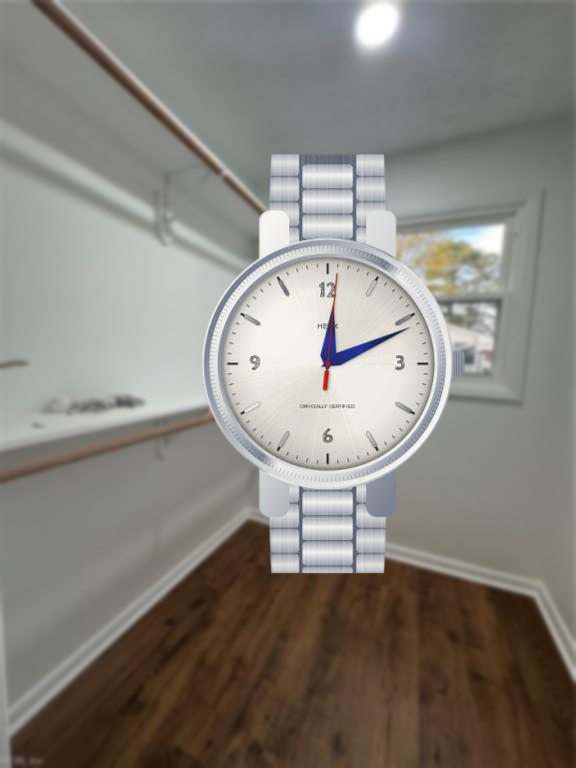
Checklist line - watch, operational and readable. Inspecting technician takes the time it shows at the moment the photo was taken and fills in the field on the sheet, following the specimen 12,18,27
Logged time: 12,11,01
